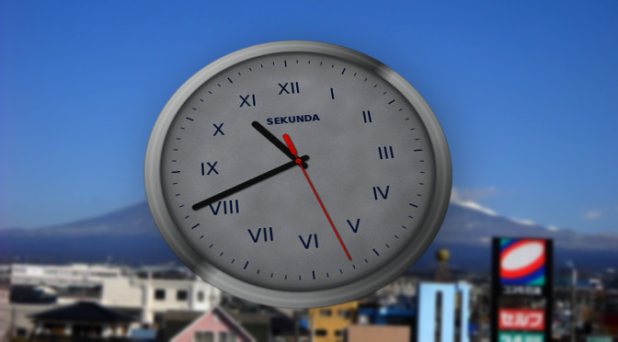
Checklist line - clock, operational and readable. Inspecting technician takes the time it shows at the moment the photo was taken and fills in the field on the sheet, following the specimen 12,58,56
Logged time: 10,41,27
